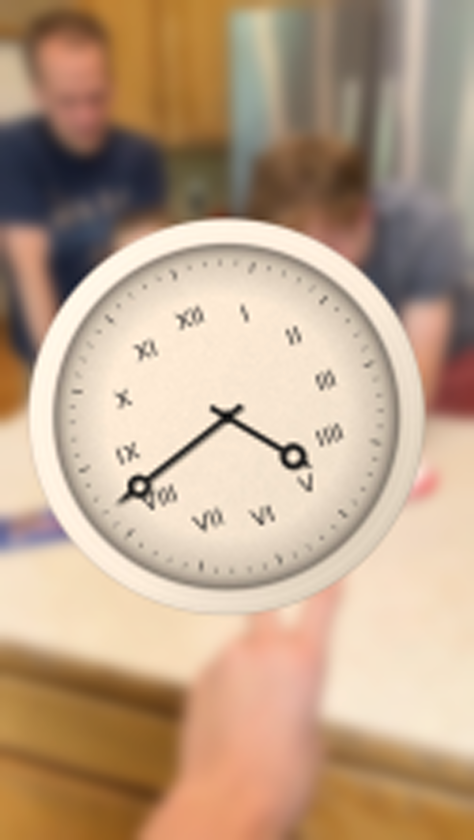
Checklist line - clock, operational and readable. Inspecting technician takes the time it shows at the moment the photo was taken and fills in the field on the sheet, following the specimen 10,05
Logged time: 4,42
